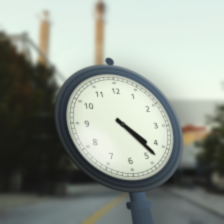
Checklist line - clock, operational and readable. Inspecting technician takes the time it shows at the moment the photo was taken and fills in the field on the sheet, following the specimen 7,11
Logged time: 4,23
